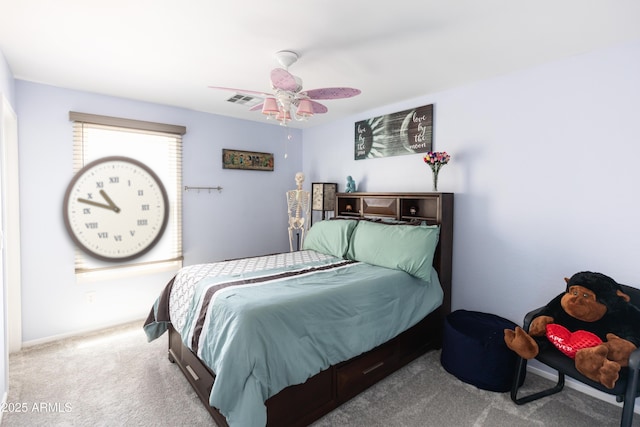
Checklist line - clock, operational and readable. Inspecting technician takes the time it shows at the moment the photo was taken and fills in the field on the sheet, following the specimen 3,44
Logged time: 10,48
